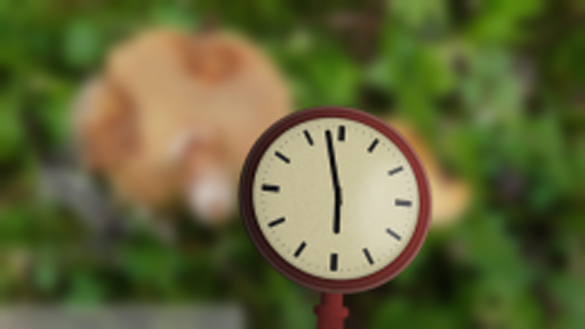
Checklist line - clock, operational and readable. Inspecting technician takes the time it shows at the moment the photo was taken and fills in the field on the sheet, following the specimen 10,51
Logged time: 5,58
